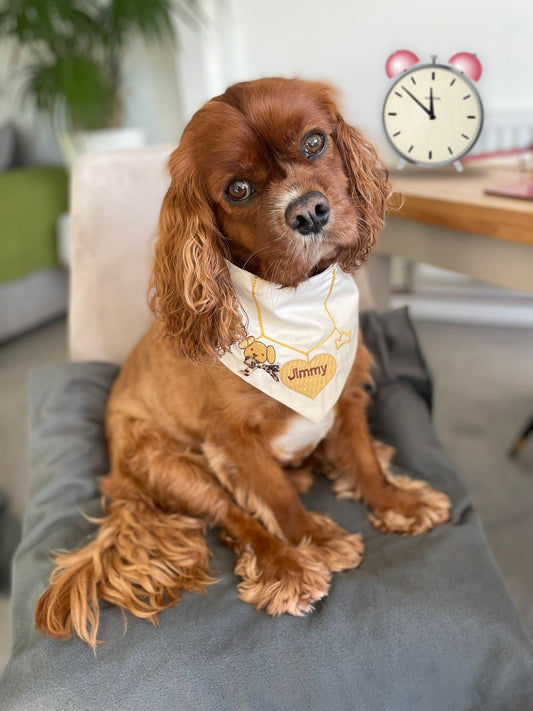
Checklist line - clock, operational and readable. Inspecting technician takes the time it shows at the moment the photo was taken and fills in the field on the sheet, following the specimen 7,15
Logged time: 11,52
